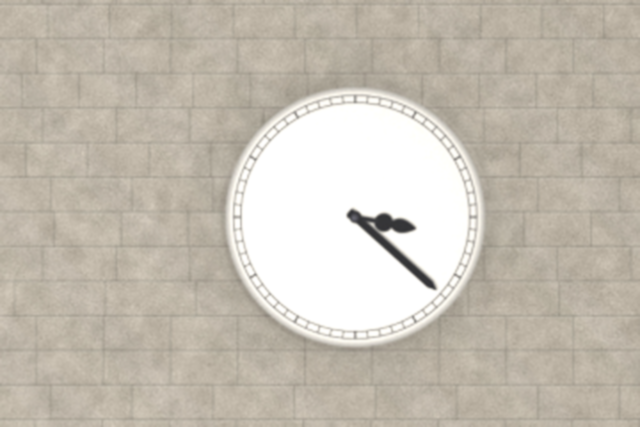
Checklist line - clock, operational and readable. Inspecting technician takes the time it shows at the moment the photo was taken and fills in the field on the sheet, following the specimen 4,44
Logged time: 3,22
